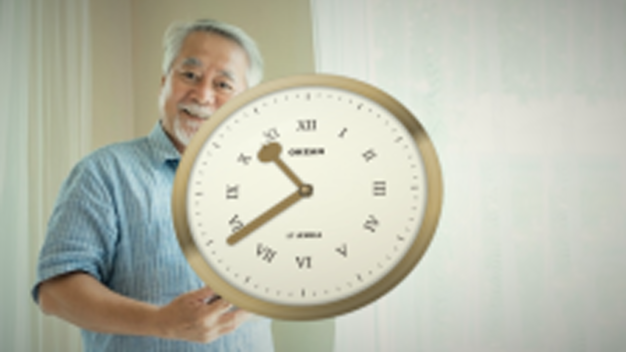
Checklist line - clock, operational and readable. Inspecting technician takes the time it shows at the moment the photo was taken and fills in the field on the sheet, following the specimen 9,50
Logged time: 10,39
